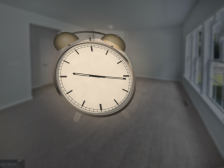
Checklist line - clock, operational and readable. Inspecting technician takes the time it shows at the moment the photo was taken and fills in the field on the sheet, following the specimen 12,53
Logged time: 9,16
